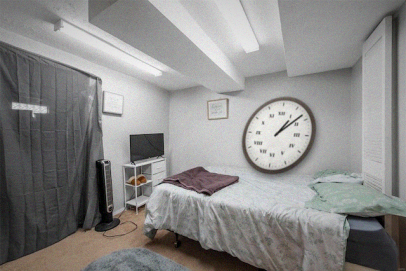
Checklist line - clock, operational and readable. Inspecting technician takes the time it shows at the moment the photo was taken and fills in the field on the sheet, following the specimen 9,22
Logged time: 1,08
